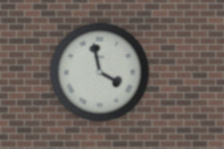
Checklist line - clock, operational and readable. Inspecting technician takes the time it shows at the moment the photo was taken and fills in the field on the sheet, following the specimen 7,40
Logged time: 3,58
